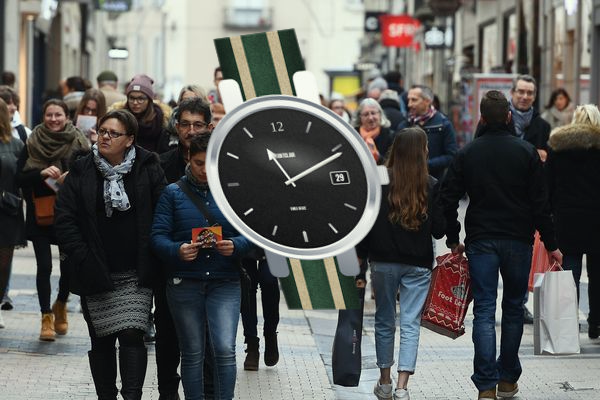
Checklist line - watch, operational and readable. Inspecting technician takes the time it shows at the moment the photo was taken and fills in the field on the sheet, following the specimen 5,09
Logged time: 11,11
